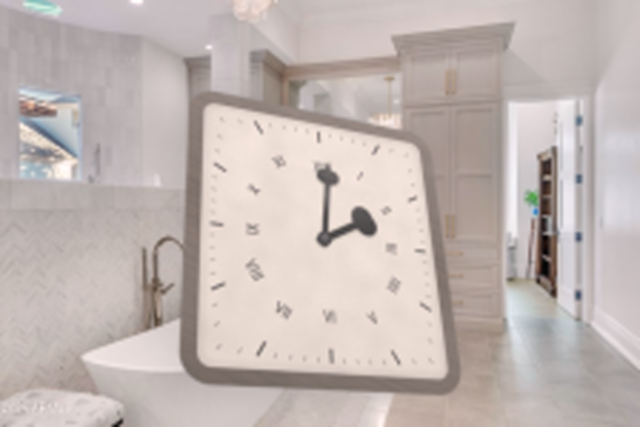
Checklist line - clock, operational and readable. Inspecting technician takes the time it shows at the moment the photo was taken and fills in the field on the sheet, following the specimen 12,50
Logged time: 2,01
